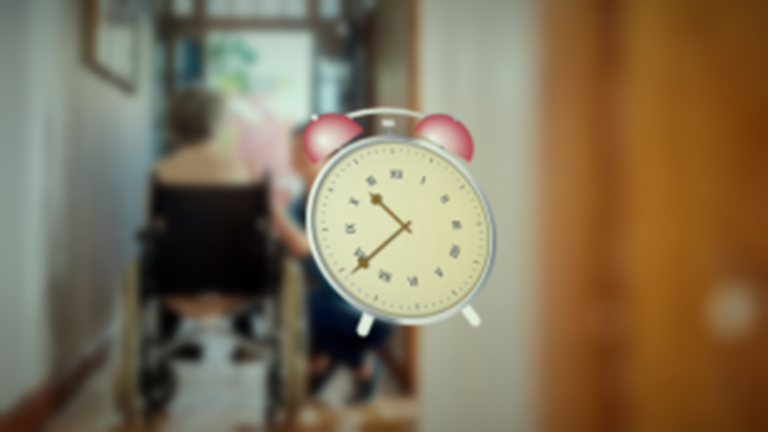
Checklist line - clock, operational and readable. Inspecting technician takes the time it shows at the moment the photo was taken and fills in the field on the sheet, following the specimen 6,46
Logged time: 10,39
